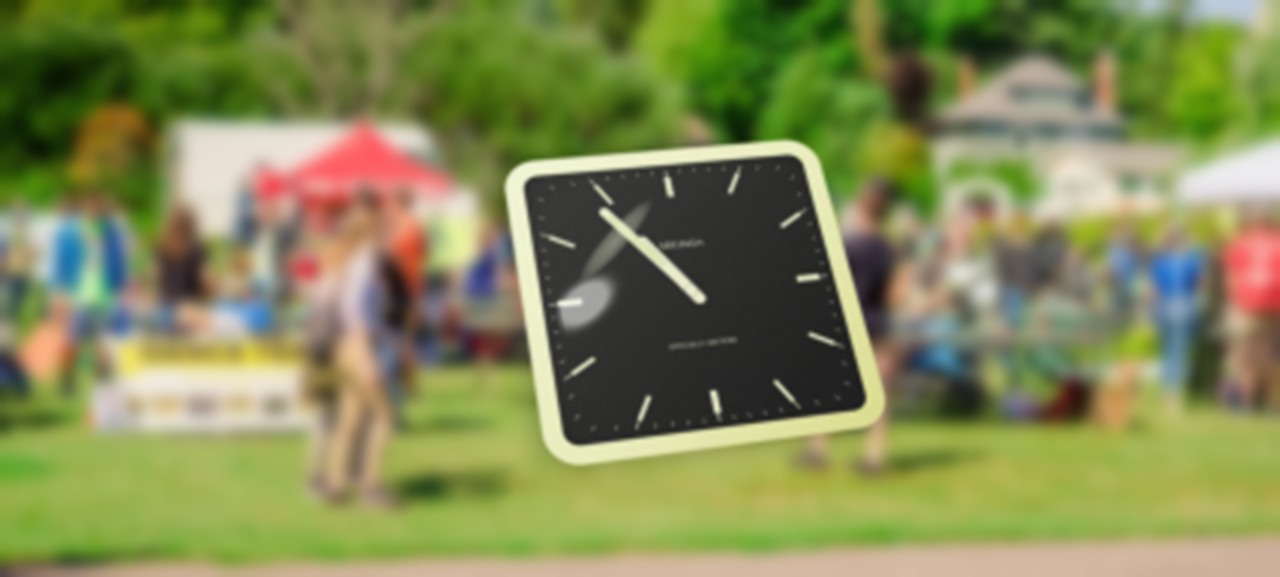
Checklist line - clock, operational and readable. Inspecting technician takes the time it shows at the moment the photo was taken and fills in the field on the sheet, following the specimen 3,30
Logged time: 10,54
